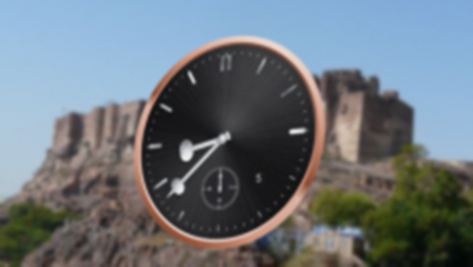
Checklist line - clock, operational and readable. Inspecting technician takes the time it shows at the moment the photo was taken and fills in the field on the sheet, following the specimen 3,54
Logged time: 8,38
